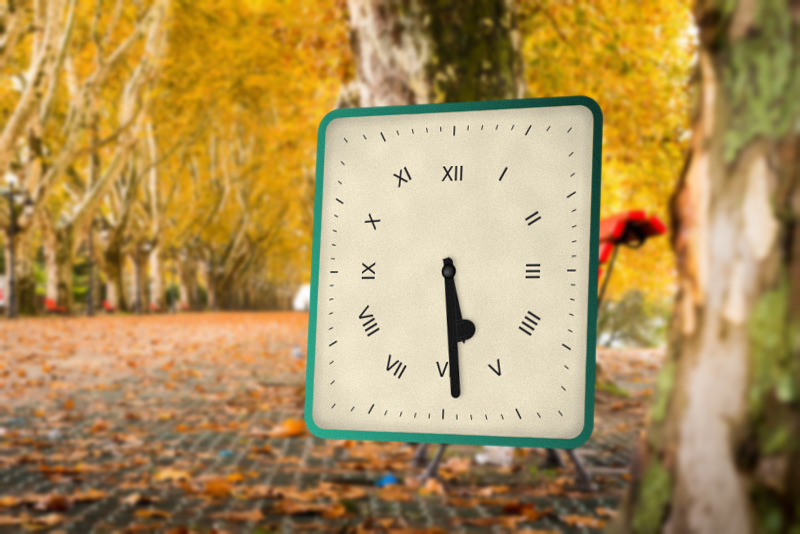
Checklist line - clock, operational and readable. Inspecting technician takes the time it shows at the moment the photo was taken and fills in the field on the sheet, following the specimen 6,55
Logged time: 5,29
